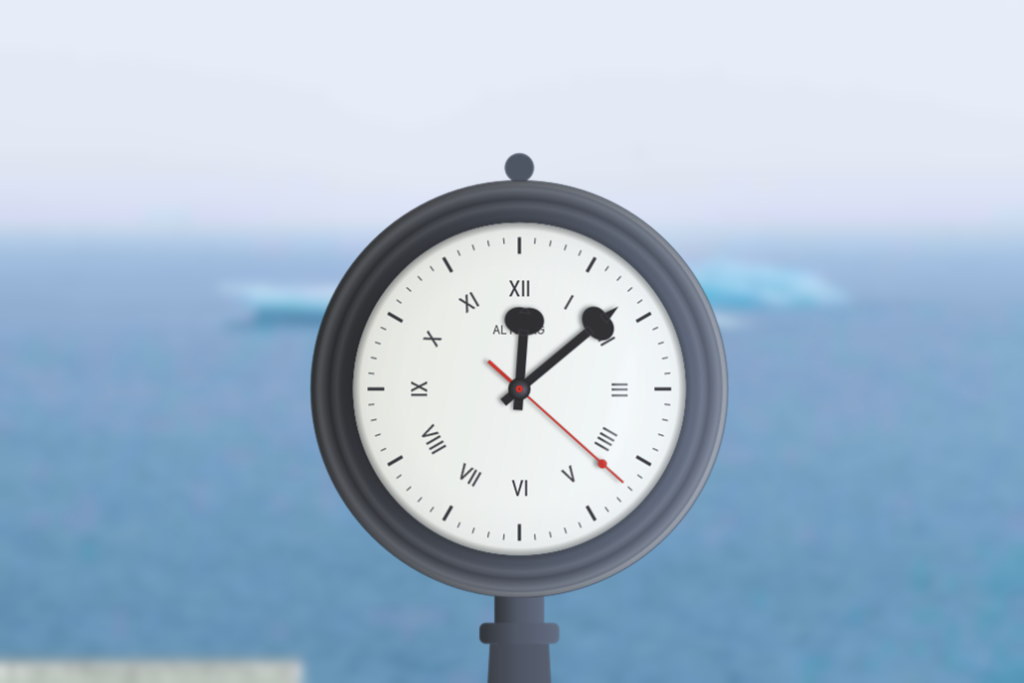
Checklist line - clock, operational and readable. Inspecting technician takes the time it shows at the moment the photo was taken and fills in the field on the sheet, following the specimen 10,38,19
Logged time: 12,08,22
